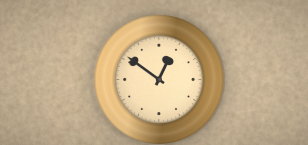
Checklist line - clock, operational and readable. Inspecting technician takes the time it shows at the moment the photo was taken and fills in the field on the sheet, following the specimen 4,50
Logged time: 12,51
